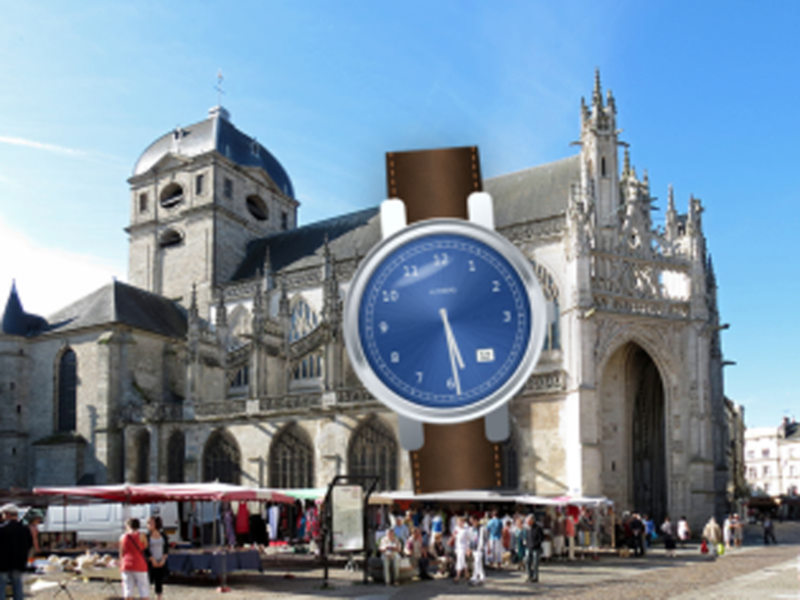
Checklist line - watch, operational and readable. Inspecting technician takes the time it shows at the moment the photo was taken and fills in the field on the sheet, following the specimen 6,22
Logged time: 5,29
